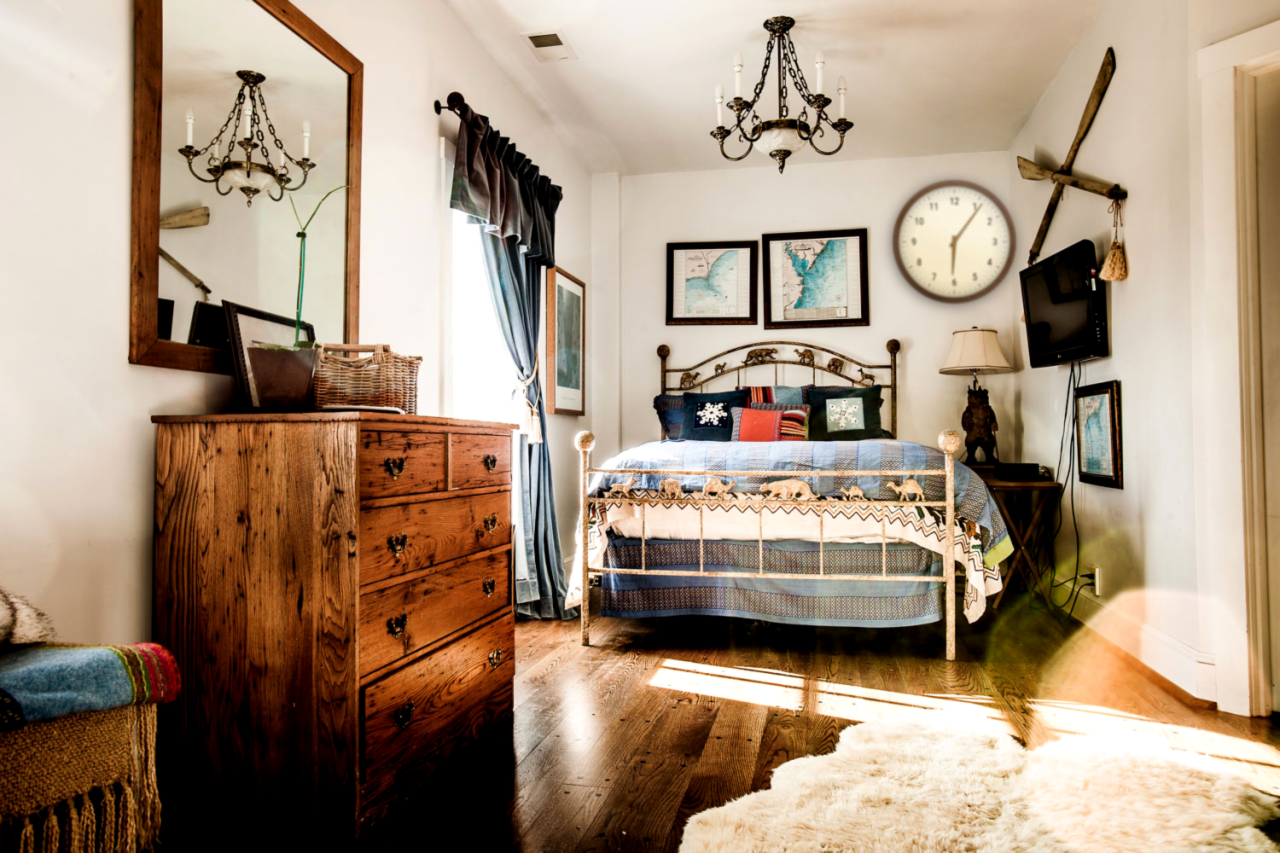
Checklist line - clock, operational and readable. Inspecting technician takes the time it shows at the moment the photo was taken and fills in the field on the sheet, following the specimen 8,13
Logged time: 6,06
